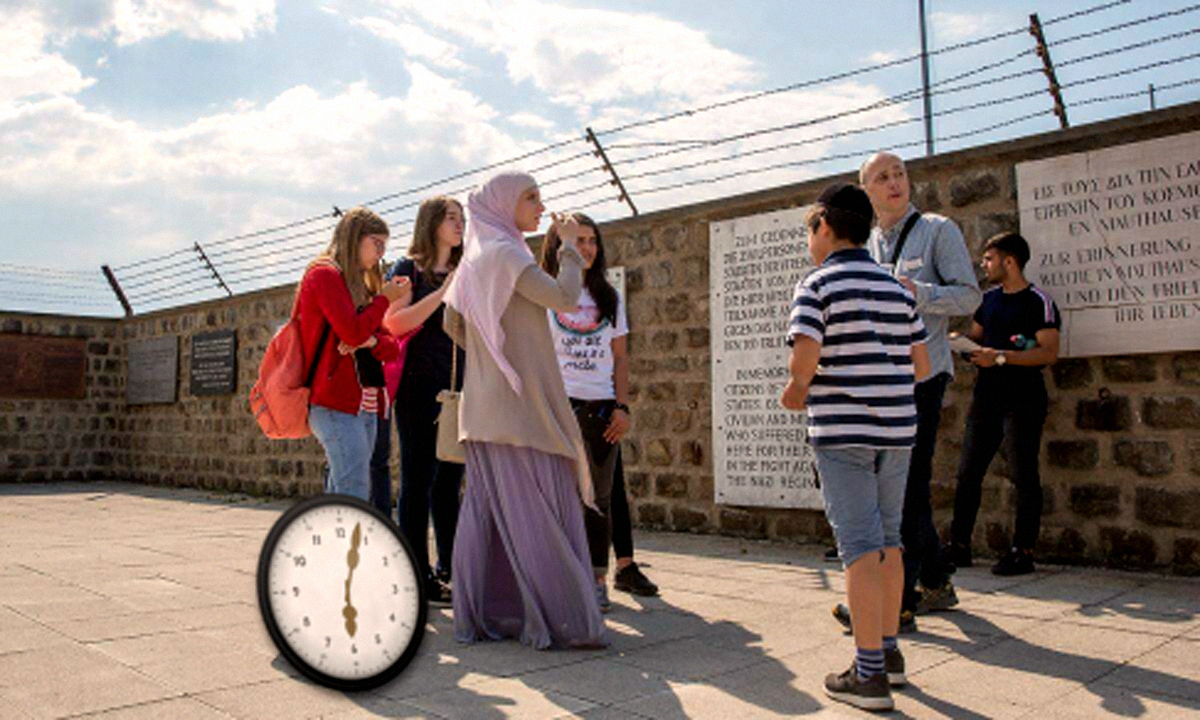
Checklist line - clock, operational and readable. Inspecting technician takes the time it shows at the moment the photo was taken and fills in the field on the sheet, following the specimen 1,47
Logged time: 6,03
